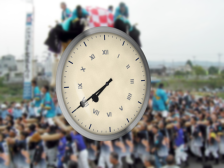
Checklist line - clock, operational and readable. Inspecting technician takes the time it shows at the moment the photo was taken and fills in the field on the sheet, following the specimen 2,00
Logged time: 7,40
